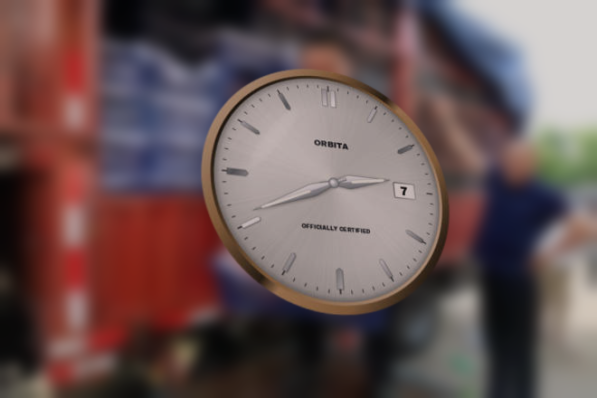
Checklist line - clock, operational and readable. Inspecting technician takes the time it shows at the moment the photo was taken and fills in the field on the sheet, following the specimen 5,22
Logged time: 2,41
